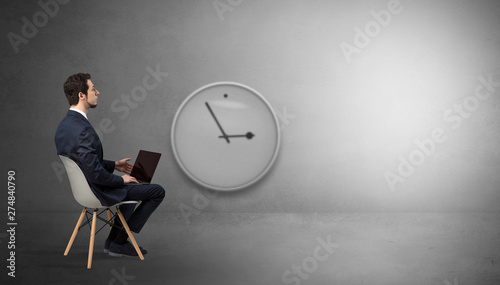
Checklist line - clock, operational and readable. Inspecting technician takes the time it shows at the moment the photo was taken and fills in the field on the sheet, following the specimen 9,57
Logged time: 2,55
